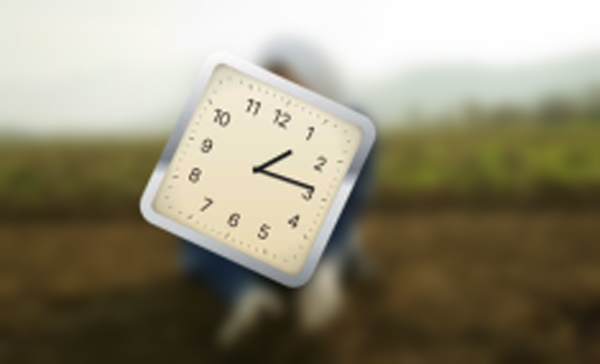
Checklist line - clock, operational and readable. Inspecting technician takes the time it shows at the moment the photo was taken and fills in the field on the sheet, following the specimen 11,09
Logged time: 1,14
